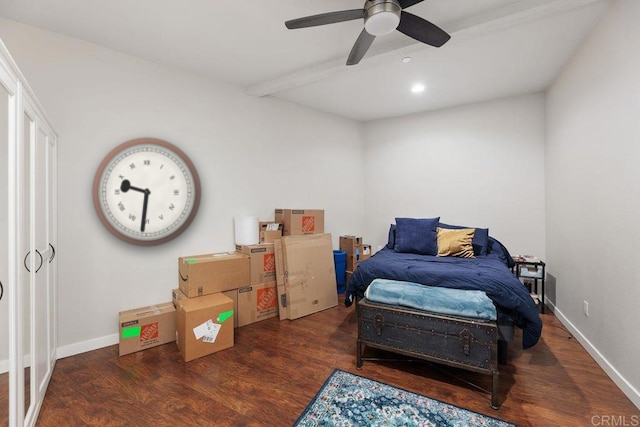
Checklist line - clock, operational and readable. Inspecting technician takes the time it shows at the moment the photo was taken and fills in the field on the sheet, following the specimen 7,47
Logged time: 9,31
